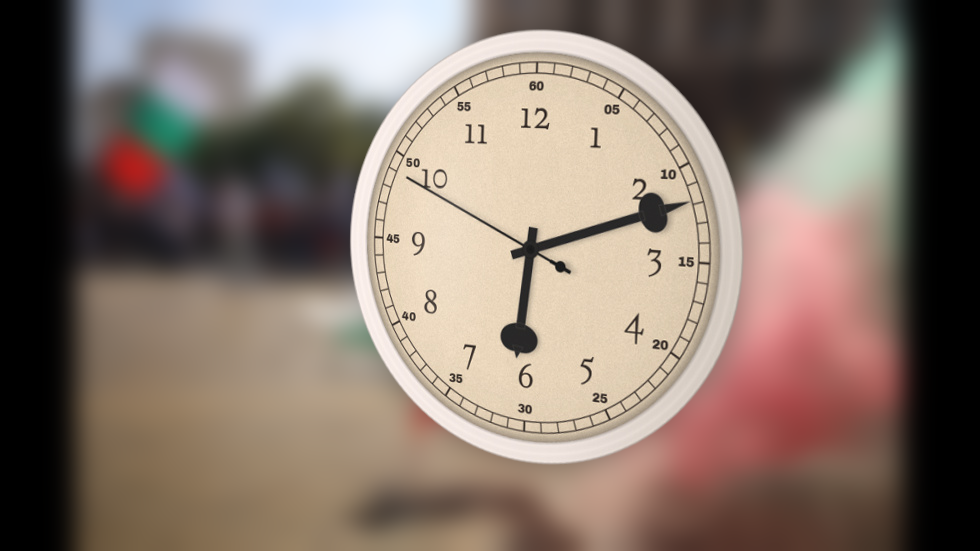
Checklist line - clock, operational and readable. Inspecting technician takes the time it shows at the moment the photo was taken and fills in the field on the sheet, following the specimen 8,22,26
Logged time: 6,11,49
